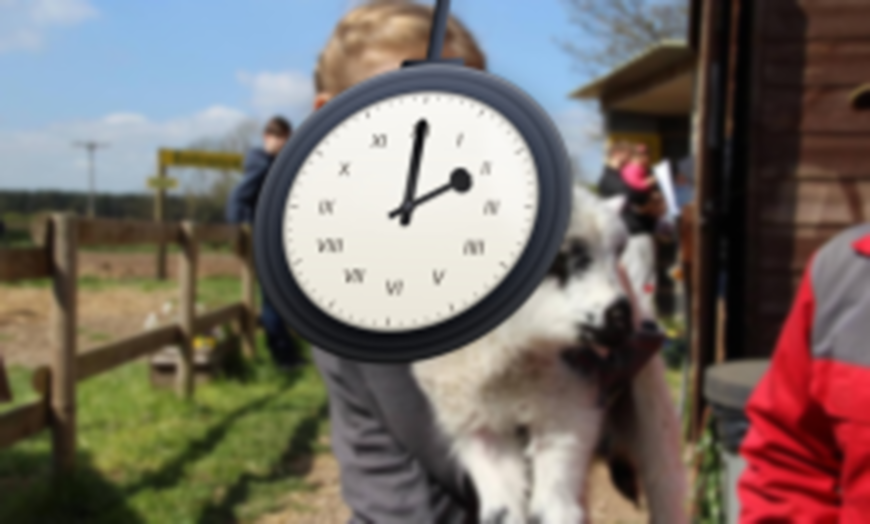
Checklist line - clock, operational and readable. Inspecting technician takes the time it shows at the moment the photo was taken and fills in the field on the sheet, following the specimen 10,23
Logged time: 2,00
